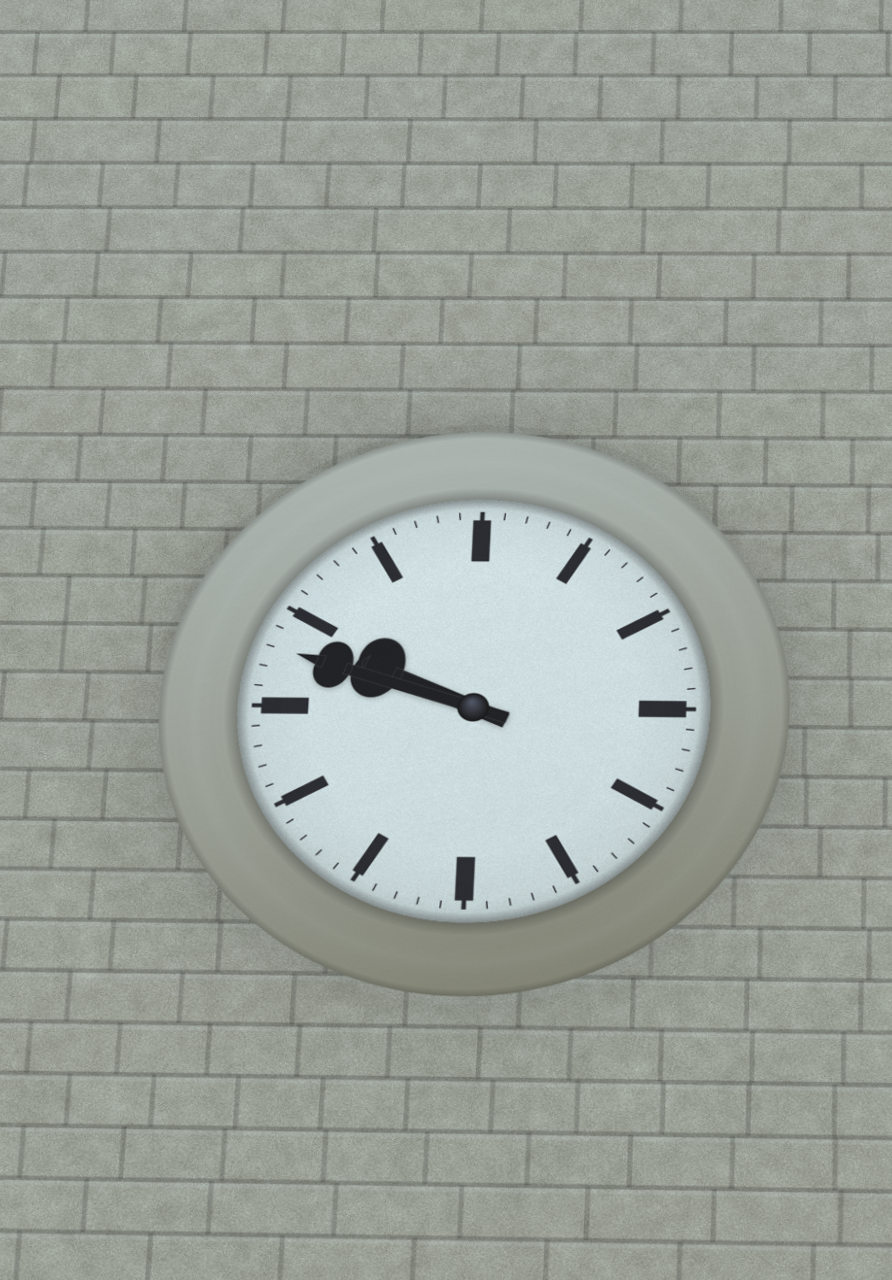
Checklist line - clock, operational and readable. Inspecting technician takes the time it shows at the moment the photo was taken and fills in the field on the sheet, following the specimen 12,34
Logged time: 9,48
